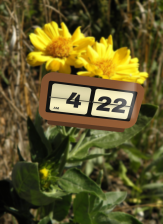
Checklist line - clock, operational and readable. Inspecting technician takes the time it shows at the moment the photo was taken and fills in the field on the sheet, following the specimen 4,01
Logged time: 4,22
